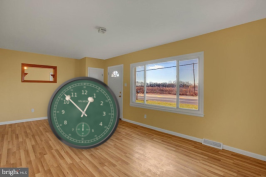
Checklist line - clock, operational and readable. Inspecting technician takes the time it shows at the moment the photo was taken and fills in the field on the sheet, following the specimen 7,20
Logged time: 12,52
